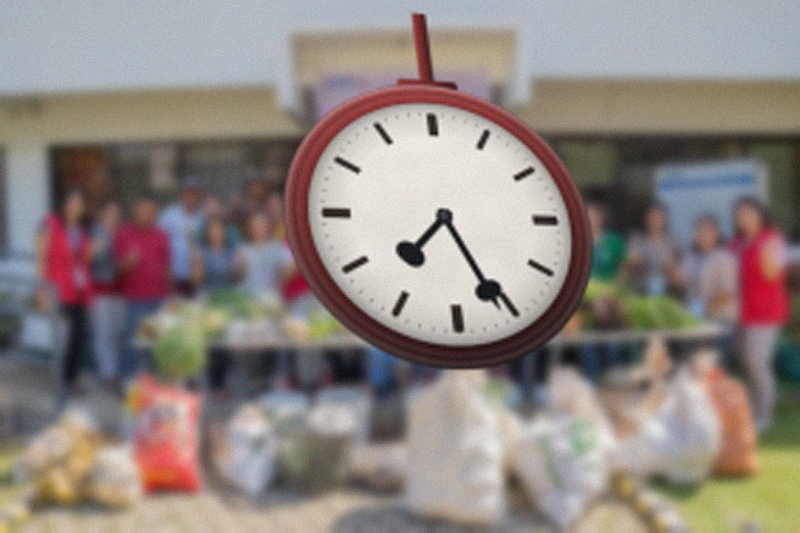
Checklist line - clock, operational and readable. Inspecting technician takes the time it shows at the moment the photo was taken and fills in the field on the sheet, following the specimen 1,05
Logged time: 7,26
